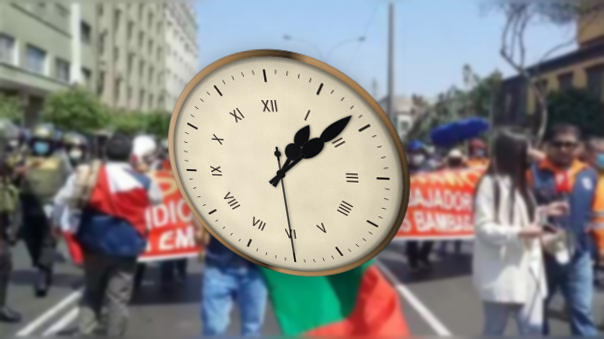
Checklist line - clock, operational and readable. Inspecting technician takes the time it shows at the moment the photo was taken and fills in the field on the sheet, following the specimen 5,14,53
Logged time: 1,08,30
